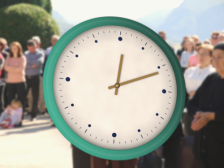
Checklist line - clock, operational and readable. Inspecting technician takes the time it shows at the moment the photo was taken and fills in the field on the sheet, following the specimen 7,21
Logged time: 12,11
